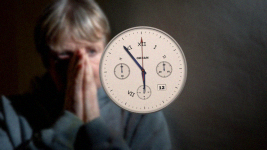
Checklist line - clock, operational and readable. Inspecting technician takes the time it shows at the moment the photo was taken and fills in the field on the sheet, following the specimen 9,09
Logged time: 5,54
